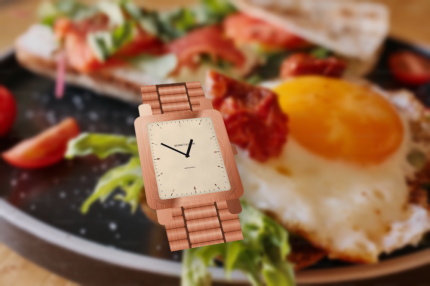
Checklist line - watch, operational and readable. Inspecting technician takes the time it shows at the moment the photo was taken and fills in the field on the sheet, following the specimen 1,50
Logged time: 12,51
